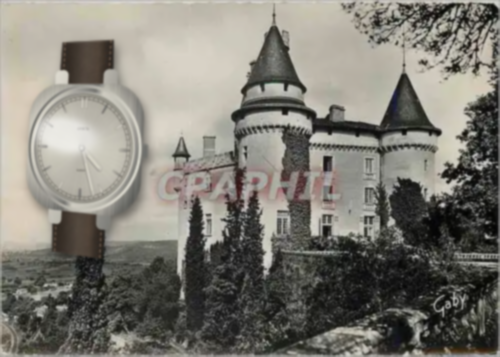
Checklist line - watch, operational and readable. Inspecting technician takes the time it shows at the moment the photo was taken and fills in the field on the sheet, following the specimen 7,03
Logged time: 4,27
